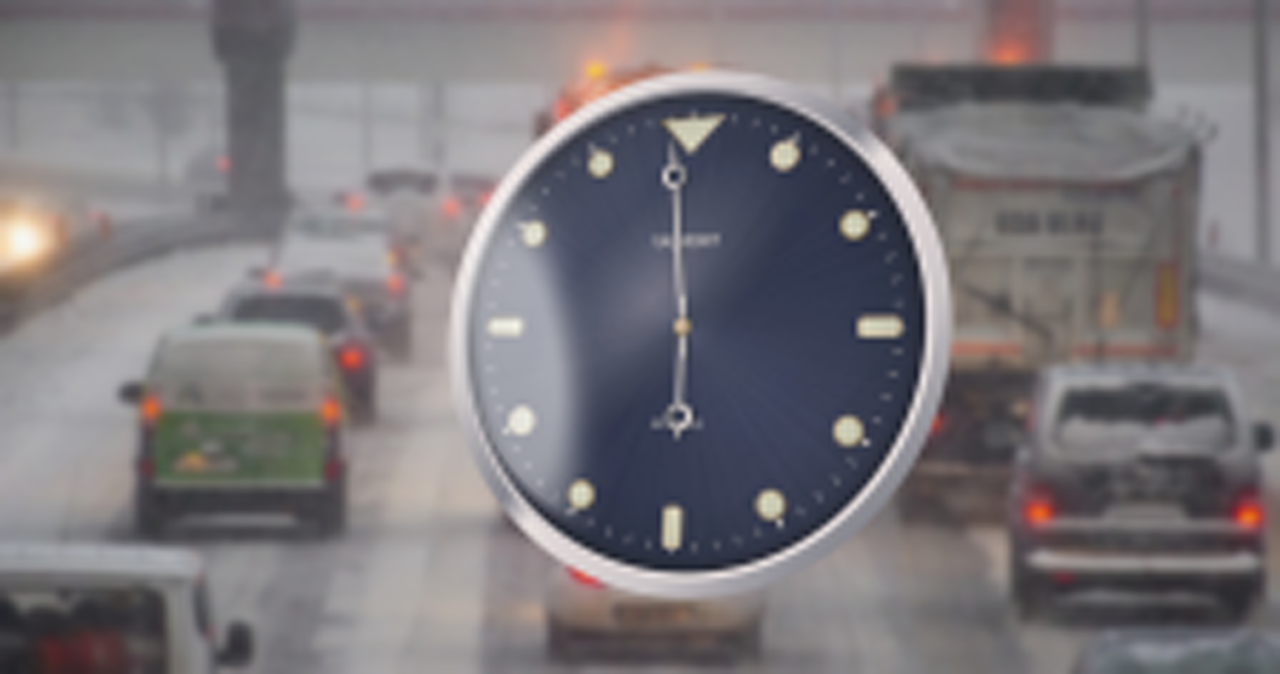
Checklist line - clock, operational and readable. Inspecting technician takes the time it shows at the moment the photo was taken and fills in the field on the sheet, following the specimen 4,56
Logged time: 5,59
